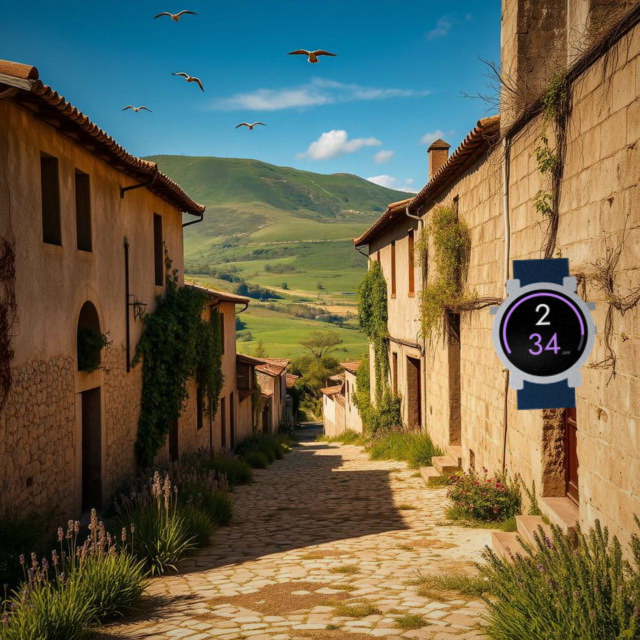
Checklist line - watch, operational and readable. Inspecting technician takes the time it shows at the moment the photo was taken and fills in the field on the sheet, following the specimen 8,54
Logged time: 2,34
